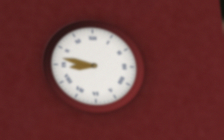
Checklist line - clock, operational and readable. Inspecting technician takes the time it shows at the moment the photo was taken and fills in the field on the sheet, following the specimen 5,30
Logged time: 8,47
